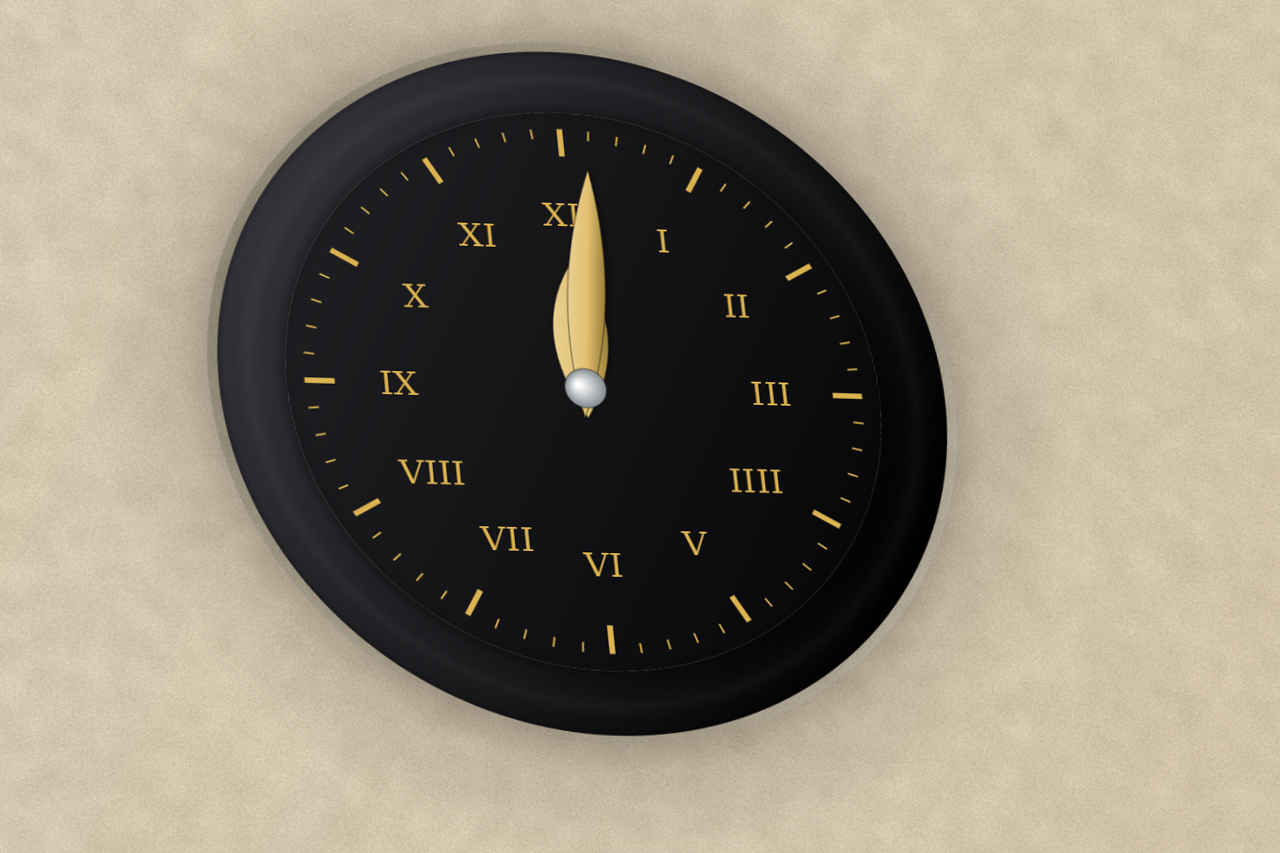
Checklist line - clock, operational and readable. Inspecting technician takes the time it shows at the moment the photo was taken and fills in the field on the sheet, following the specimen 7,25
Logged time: 12,01
